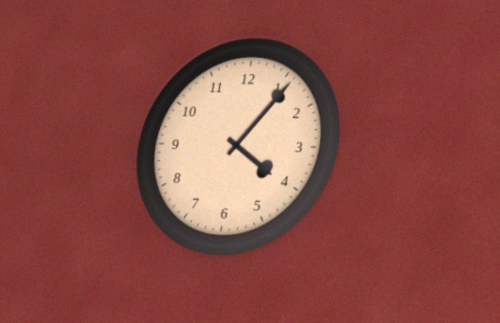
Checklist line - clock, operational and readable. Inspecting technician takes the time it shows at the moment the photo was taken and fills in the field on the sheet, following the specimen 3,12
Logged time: 4,06
